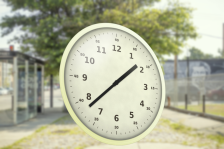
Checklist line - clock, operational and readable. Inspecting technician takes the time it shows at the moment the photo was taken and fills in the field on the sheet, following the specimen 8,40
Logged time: 1,38
